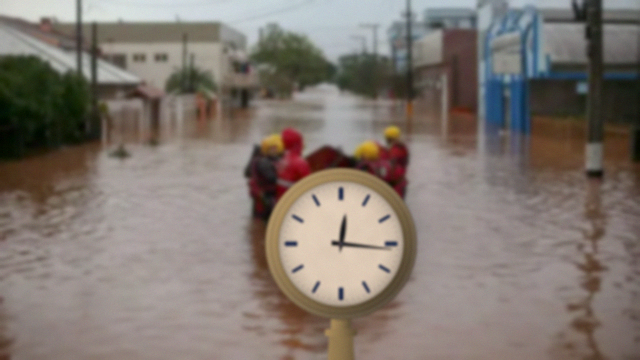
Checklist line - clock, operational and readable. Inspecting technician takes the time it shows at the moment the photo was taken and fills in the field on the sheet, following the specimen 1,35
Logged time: 12,16
